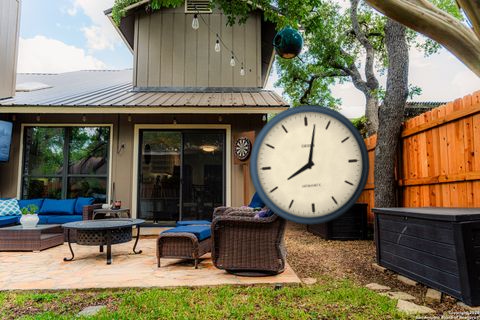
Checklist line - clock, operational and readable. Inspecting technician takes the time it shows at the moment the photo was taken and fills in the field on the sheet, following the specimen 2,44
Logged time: 8,02
